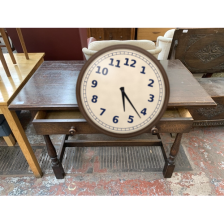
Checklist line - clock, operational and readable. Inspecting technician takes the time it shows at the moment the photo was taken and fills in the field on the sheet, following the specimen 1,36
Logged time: 5,22
